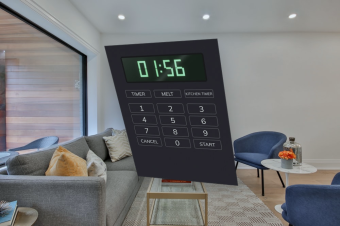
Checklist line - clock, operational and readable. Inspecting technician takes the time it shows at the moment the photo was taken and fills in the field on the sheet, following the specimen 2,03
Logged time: 1,56
